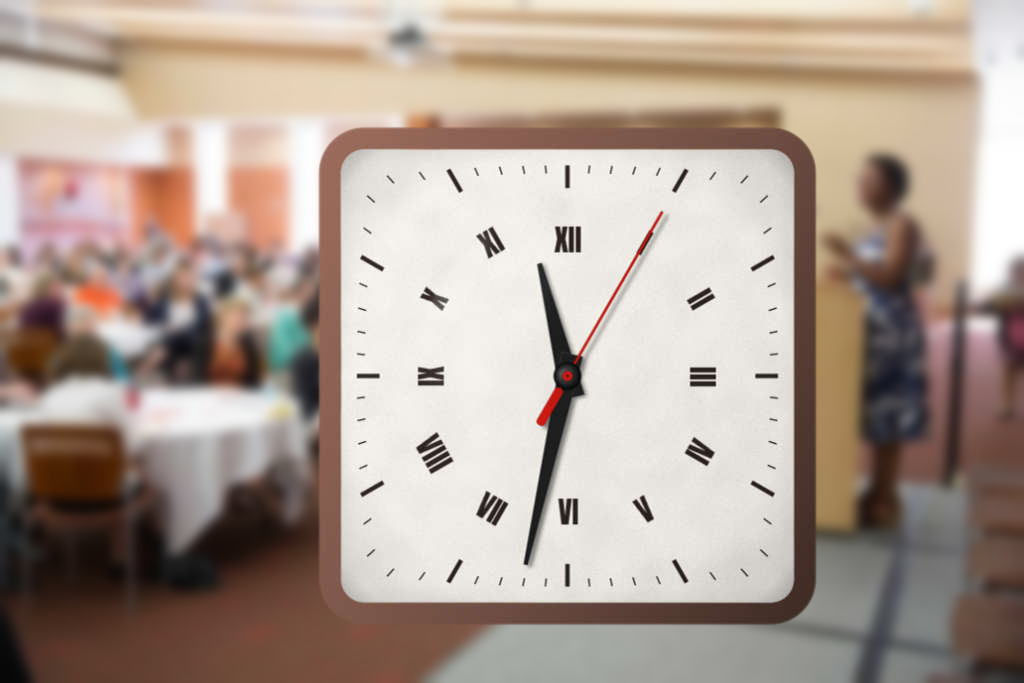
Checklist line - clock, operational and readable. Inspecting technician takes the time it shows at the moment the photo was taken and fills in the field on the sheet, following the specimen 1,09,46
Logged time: 11,32,05
